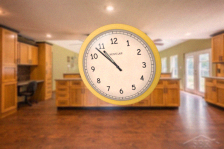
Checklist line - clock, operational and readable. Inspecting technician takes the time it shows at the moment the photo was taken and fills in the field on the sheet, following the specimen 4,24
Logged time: 10,53
